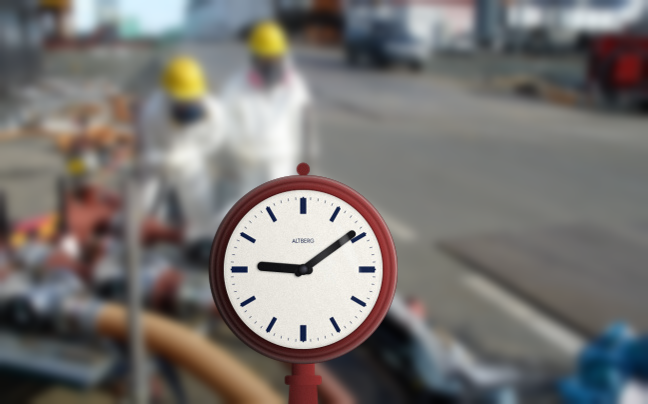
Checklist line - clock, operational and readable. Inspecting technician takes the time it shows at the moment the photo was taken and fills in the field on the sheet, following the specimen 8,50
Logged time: 9,09
